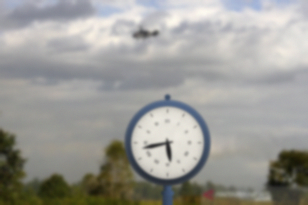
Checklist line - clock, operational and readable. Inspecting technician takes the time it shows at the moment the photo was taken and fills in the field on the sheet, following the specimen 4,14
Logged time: 5,43
